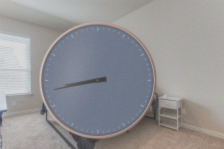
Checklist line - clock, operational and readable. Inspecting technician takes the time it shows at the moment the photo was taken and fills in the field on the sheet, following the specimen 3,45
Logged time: 8,43
